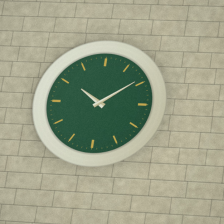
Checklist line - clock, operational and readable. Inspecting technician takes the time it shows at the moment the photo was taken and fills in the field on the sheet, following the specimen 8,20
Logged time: 10,09
